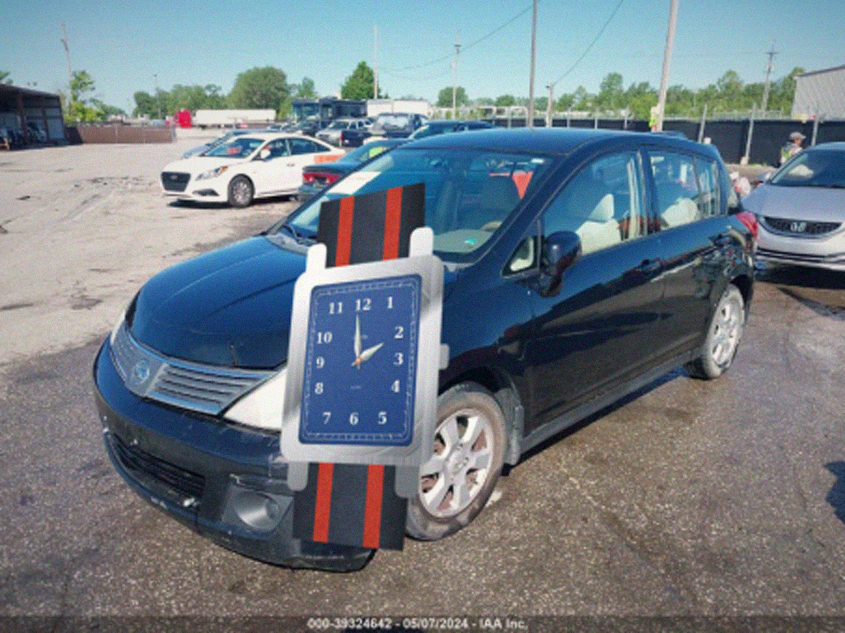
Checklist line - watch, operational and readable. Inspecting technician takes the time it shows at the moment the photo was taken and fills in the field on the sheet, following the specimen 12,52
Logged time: 1,59
